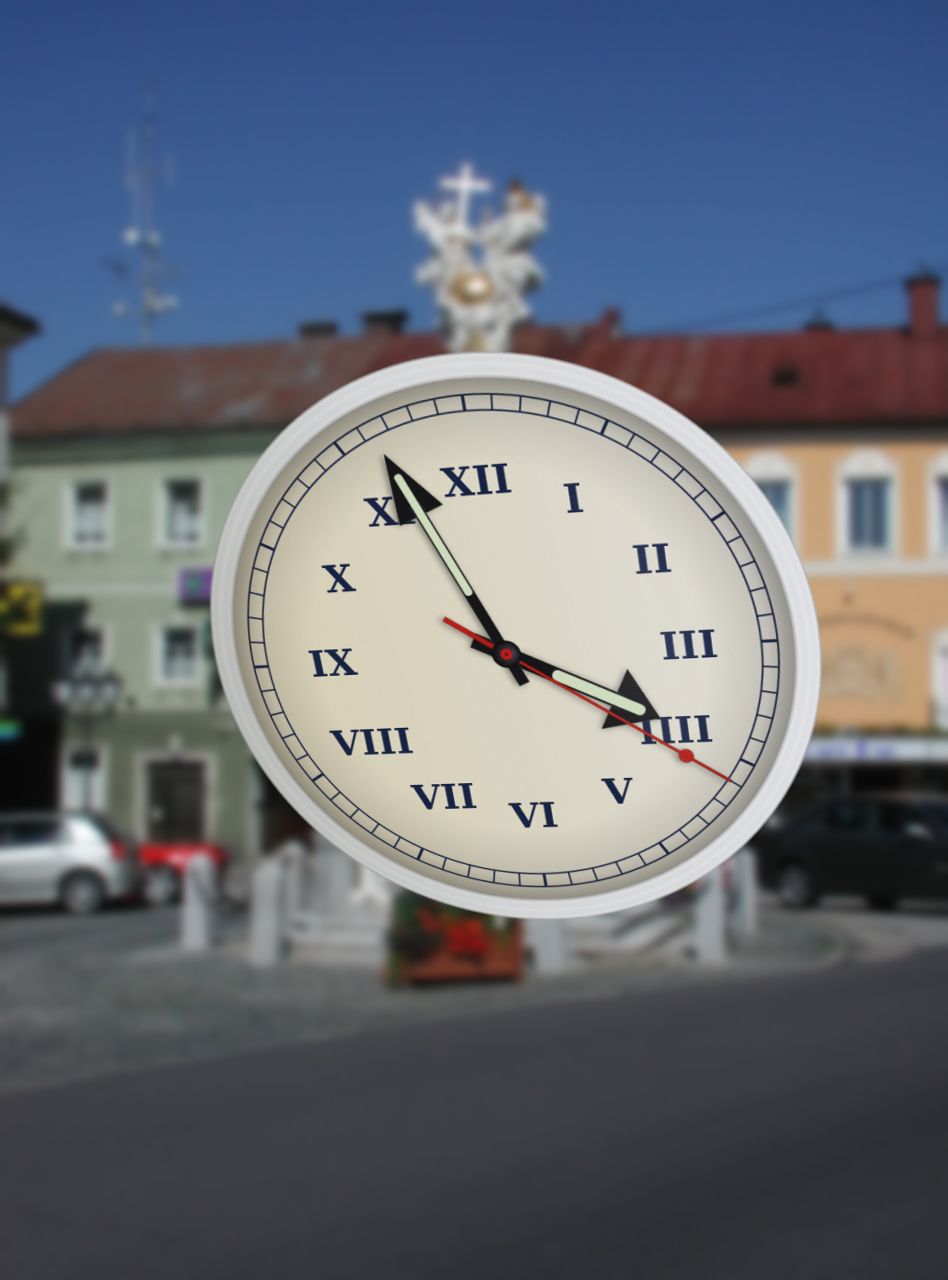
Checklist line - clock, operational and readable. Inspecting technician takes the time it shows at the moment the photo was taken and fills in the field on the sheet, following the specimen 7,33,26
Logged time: 3,56,21
